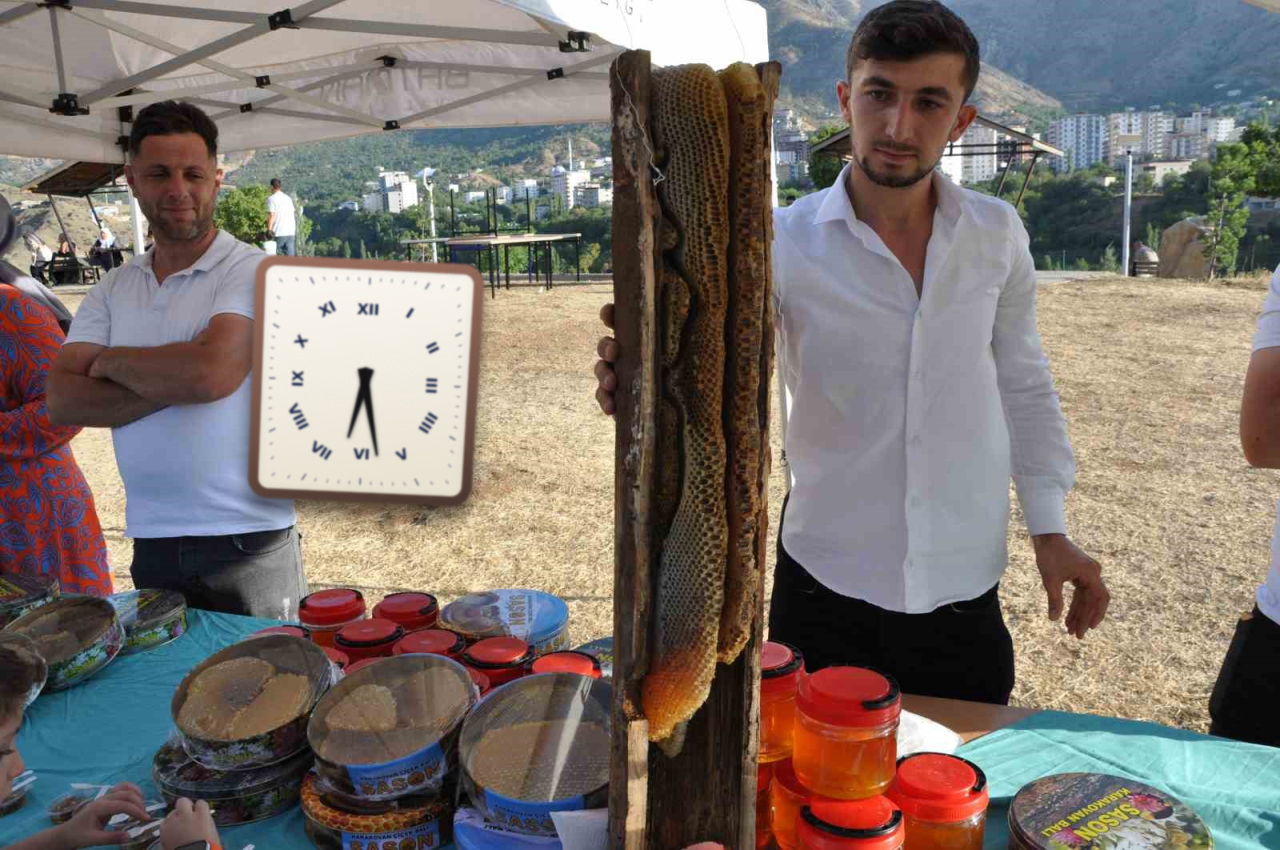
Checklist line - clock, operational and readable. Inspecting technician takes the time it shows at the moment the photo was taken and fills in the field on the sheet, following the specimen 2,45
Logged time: 6,28
